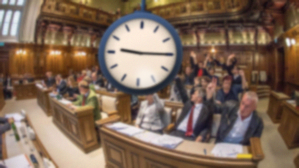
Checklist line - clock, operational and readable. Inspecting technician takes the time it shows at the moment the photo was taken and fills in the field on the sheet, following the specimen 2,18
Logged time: 9,15
